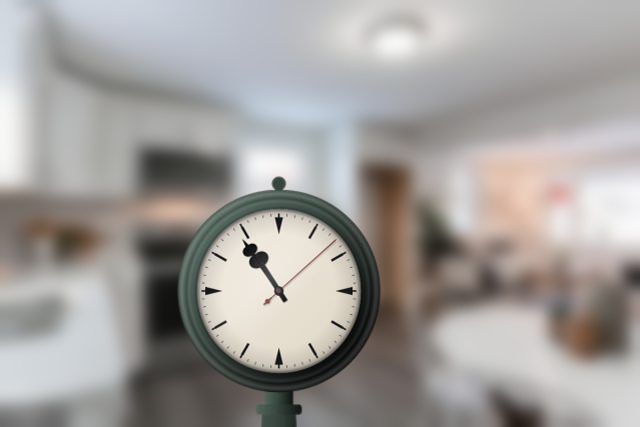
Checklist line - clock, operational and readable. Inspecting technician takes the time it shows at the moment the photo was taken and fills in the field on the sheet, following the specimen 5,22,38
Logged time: 10,54,08
